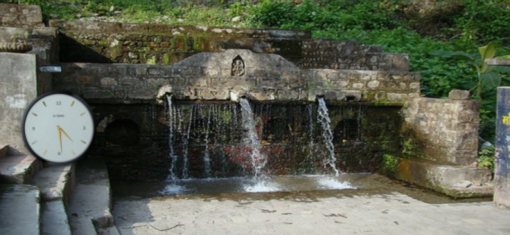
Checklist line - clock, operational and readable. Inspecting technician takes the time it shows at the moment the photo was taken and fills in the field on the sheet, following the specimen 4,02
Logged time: 4,29
